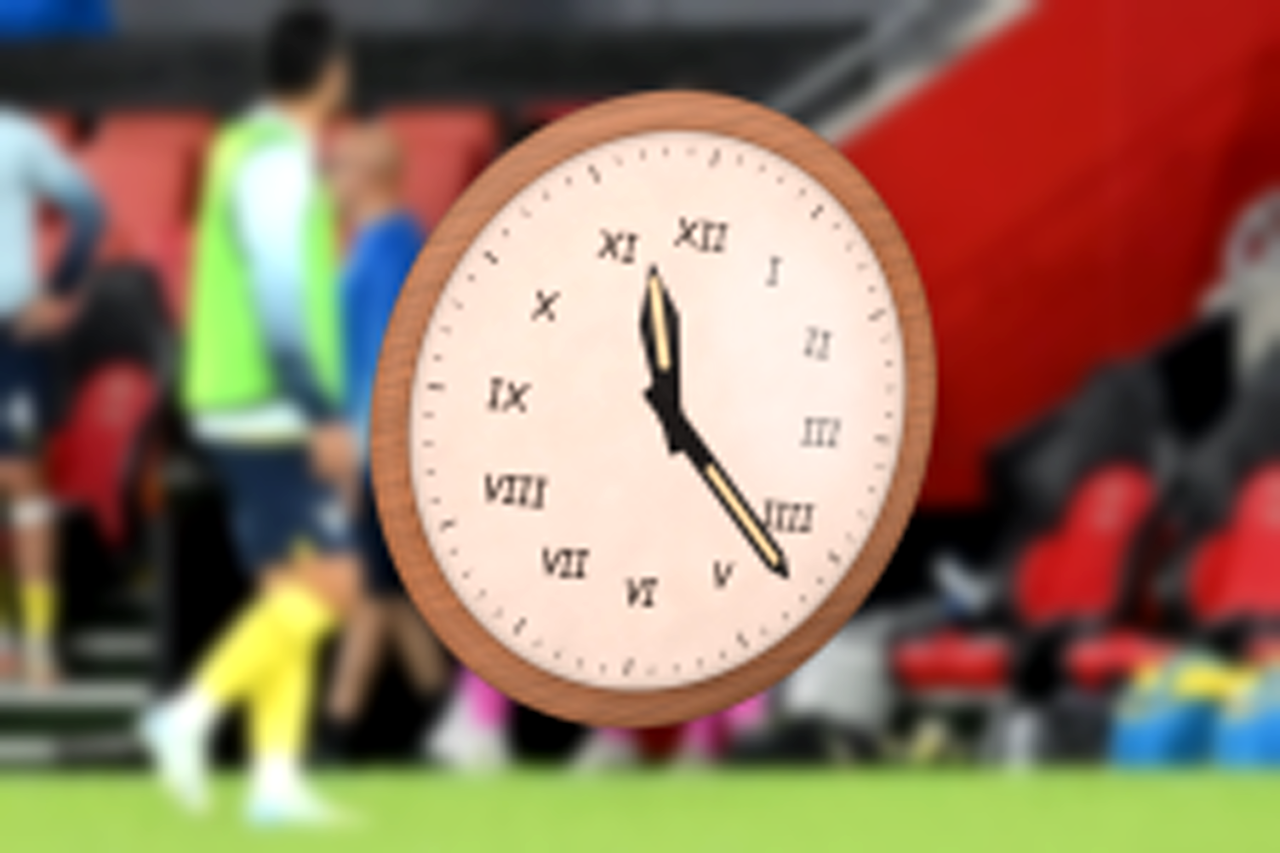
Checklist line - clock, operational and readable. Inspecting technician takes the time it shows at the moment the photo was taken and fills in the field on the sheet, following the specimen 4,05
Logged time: 11,22
